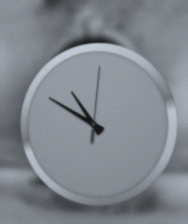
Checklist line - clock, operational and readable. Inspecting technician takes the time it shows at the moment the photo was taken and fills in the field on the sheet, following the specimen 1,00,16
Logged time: 10,50,01
